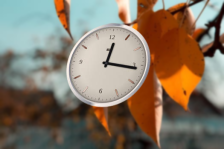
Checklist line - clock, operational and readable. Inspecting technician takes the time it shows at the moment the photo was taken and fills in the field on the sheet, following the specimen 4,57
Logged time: 12,16
